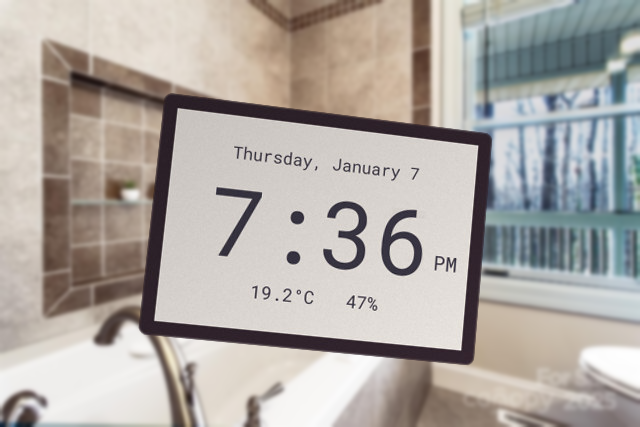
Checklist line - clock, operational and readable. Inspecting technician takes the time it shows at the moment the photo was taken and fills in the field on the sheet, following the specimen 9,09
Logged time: 7,36
